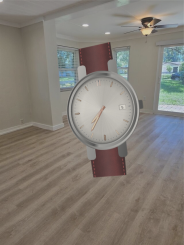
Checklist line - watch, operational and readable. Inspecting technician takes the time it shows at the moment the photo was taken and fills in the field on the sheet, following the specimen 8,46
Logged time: 7,36
